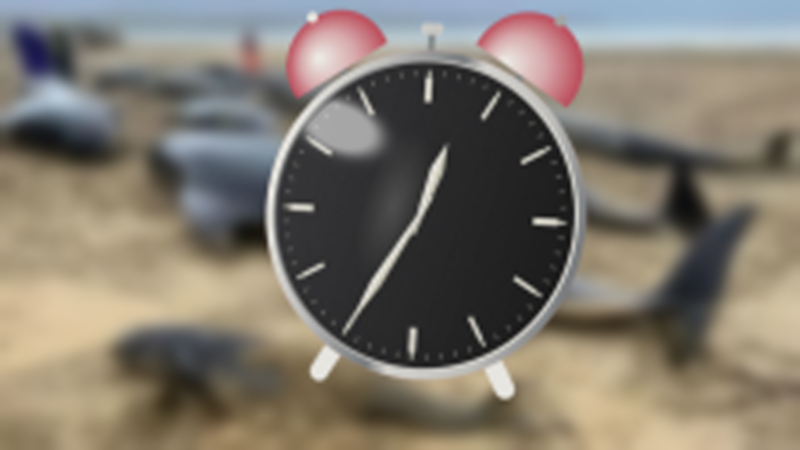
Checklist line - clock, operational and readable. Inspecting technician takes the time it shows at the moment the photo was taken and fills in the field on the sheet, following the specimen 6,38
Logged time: 12,35
